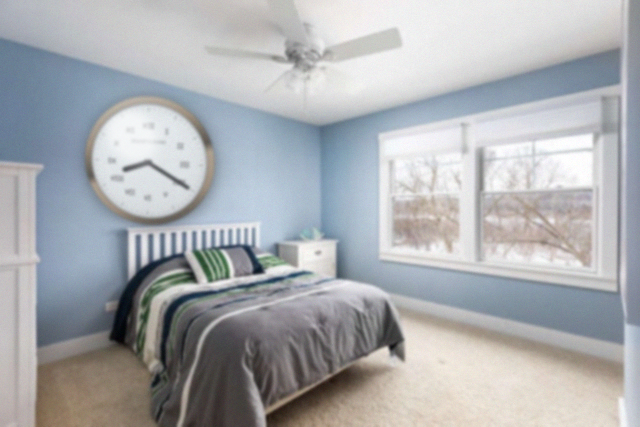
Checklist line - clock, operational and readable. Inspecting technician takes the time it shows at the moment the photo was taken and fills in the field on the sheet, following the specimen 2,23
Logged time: 8,20
